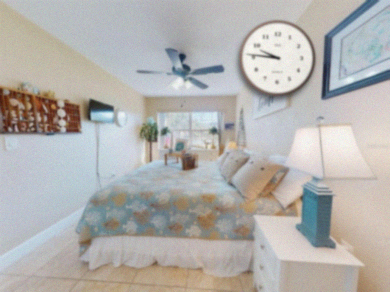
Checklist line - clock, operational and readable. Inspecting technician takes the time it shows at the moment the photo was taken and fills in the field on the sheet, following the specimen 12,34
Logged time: 9,46
